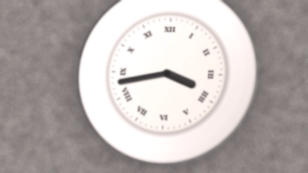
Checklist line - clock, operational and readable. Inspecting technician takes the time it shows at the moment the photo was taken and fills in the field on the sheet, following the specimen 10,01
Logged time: 3,43
